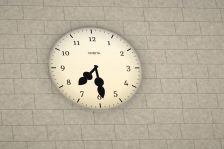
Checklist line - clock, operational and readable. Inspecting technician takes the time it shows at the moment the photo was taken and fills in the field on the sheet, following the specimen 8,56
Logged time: 7,29
